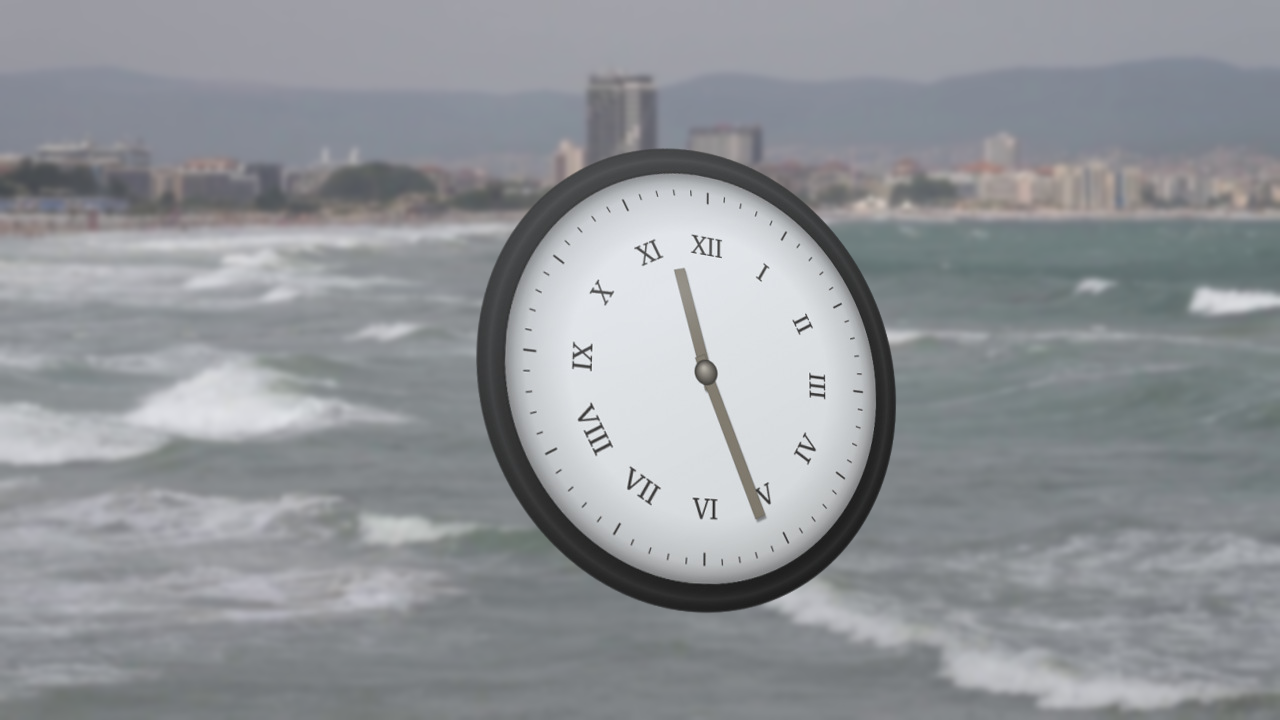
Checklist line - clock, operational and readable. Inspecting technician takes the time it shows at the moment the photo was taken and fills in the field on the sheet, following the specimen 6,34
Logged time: 11,26
